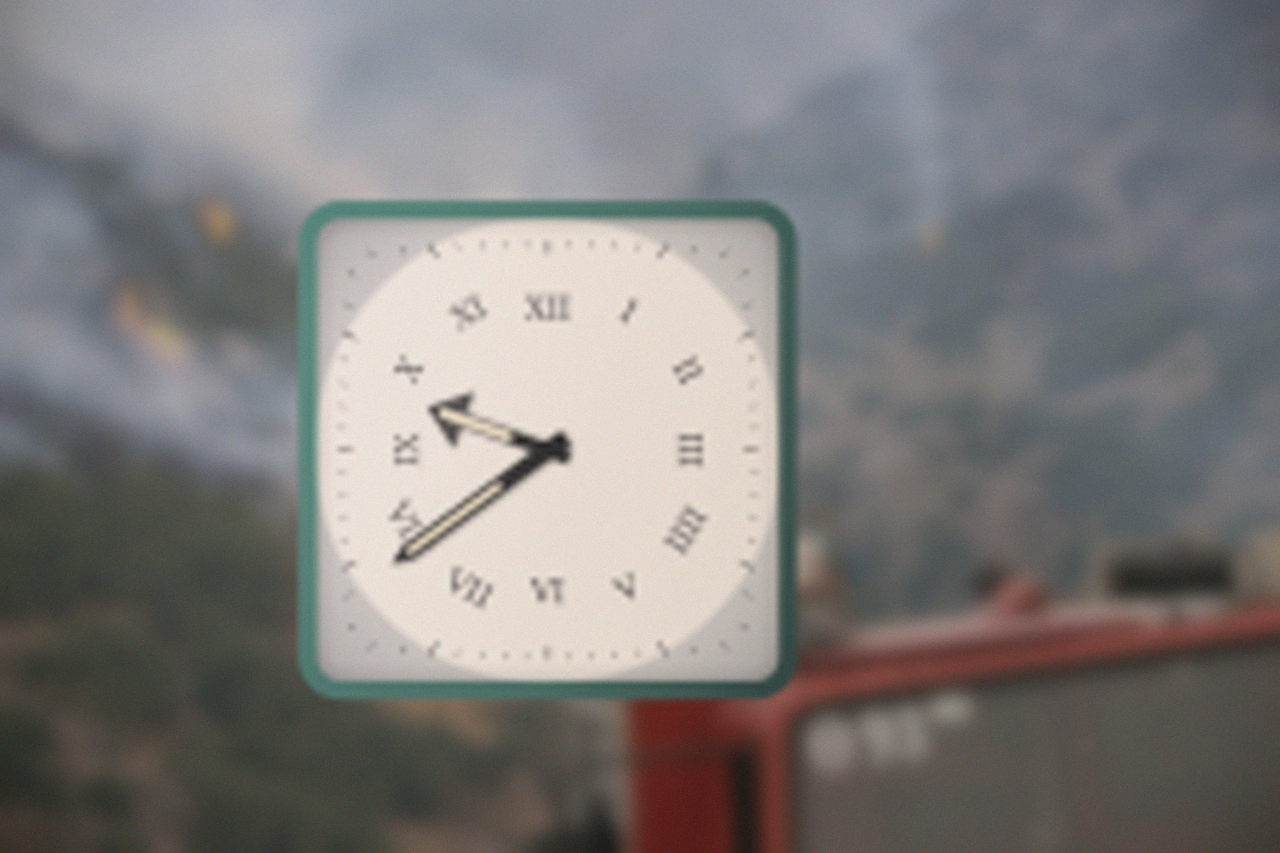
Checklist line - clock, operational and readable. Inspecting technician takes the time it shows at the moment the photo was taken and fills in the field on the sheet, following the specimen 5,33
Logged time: 9,39
